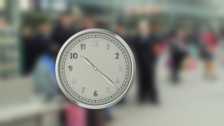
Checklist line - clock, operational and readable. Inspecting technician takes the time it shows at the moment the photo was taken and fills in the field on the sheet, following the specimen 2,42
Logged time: 10,22
